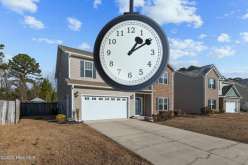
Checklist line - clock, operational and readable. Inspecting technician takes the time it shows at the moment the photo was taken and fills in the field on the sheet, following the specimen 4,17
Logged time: 1,10
